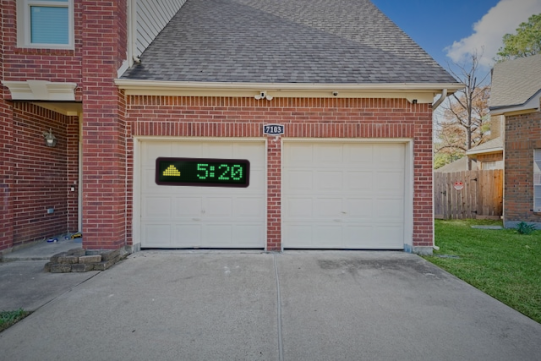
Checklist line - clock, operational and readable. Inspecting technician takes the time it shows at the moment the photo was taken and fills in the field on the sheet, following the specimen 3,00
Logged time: 5,20
